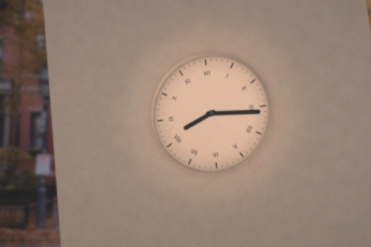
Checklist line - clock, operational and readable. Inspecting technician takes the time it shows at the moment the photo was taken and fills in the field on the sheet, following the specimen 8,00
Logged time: 8,16
